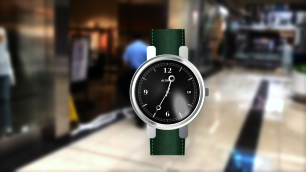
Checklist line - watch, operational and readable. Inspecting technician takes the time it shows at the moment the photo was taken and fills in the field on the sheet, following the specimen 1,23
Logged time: 12,35
